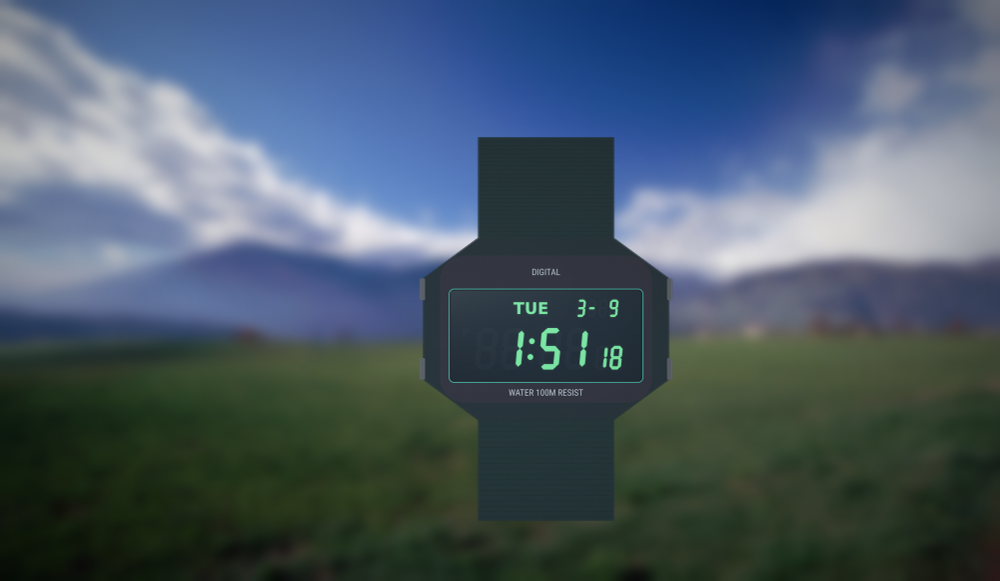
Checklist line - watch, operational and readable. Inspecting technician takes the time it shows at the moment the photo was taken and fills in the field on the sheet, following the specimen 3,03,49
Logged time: 1,51,18
